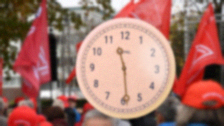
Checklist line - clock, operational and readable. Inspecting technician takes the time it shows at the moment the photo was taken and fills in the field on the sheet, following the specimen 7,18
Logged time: 11,29
